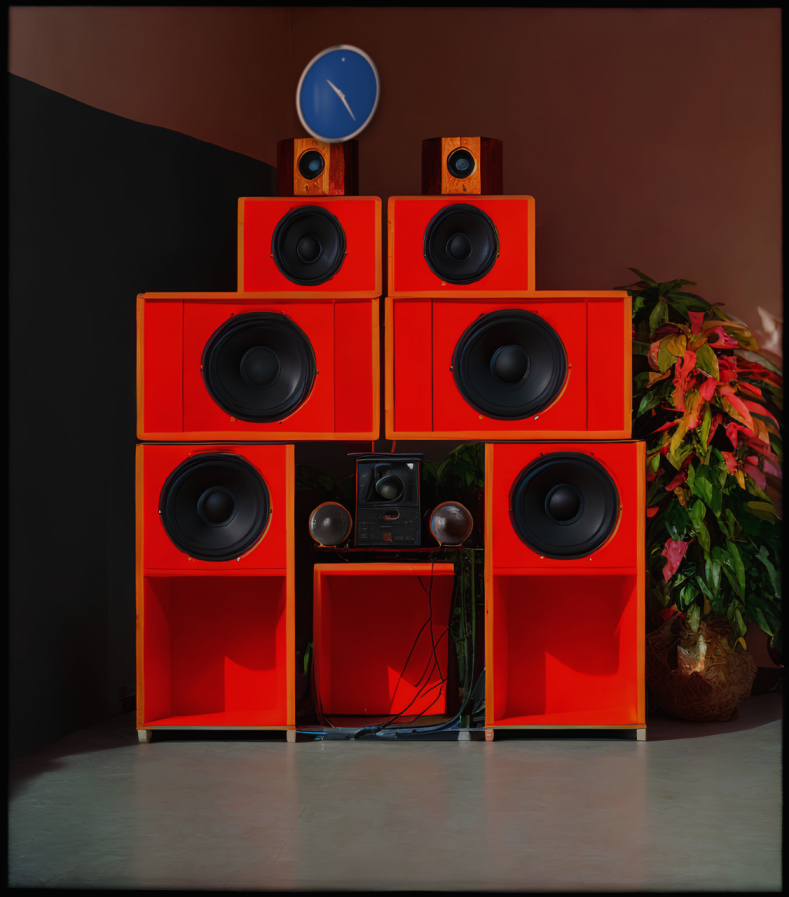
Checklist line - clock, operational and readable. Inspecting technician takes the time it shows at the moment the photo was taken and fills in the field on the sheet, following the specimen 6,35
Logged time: 10,24
